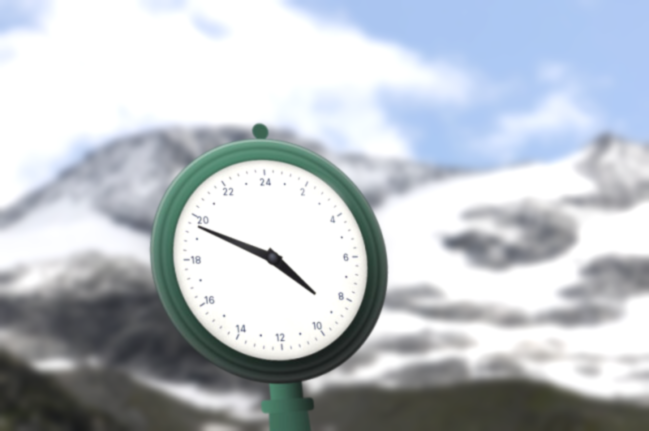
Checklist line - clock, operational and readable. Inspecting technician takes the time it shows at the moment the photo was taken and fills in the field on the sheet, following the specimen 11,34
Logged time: 8,49
